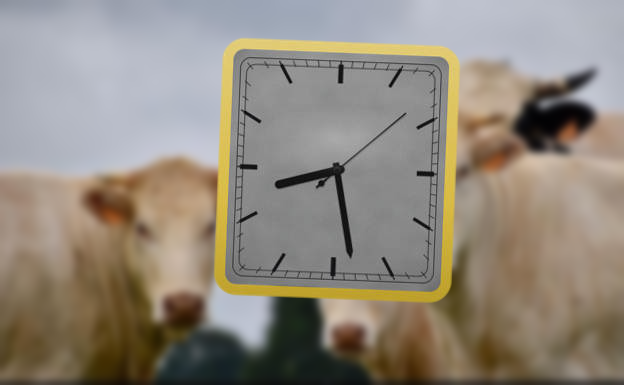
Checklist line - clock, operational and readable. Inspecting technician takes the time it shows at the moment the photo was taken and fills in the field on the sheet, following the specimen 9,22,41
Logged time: 8,28,08
